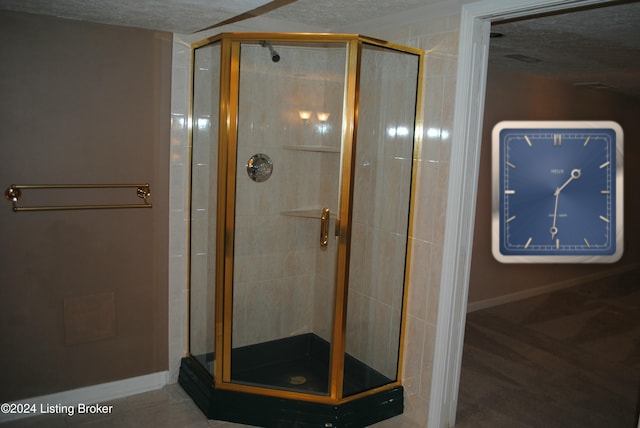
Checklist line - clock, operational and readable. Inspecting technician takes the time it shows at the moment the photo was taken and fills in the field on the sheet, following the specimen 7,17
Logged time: 1,31
